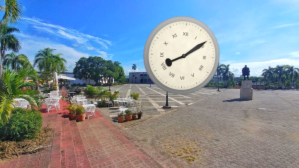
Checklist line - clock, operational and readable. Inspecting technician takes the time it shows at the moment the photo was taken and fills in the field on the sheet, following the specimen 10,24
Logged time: 8,09
